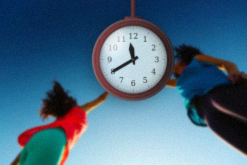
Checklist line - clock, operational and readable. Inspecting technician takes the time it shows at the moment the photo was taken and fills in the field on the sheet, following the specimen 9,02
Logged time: 11,40
